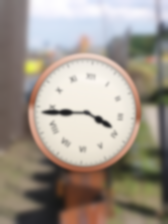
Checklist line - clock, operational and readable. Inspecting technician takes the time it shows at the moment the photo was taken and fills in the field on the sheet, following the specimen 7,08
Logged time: 3,44
